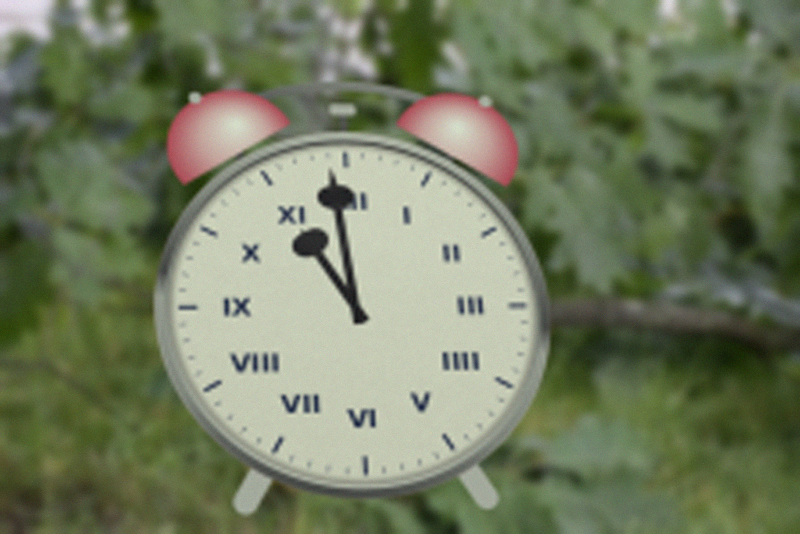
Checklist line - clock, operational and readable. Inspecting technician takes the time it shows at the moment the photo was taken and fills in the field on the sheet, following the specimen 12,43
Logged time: 10,59
